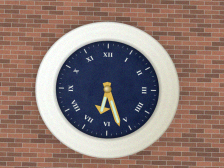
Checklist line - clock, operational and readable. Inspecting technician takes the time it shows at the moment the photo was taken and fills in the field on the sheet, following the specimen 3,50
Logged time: 6,27
